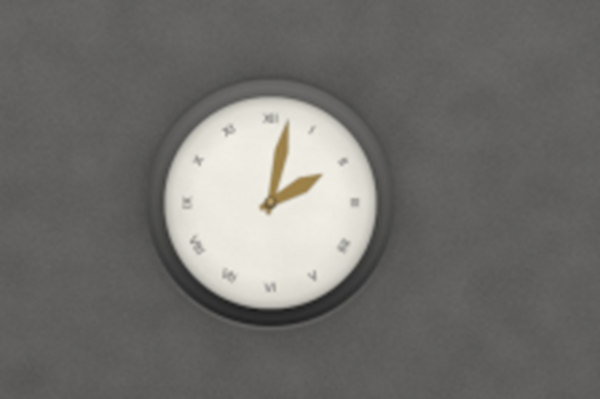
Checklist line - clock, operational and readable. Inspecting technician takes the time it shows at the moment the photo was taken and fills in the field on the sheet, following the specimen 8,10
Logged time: 2,02
